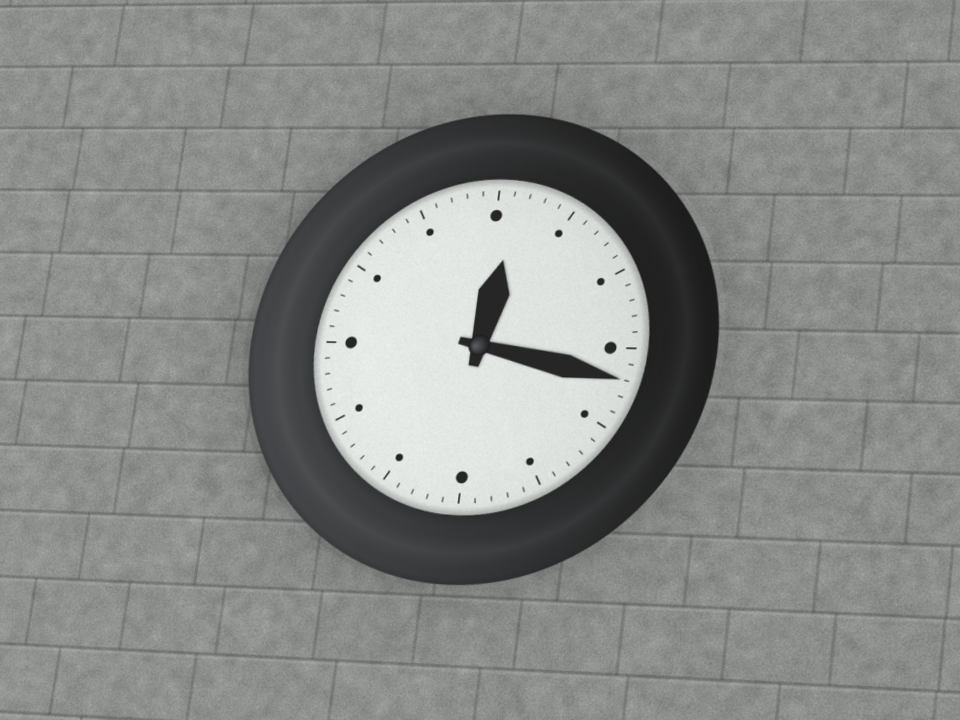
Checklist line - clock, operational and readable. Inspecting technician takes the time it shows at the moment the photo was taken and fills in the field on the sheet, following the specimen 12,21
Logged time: 12,17
